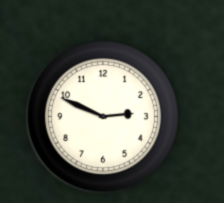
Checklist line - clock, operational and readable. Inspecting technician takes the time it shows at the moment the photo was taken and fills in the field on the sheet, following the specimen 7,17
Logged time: 2,49
